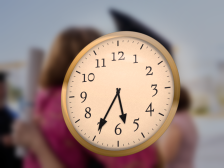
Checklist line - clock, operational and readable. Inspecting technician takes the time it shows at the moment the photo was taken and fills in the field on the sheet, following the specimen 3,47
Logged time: 5,35
